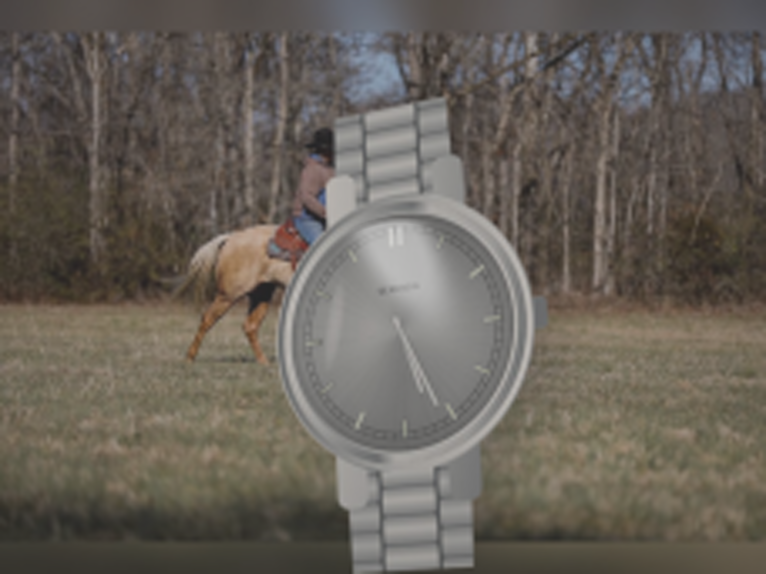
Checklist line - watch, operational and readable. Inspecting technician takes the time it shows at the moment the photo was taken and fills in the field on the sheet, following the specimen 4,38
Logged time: 5,26
